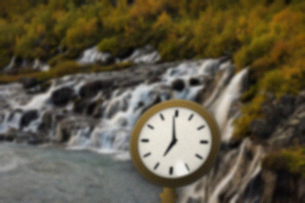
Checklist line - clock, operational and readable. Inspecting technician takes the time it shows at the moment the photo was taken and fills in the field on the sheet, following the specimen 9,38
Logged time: 6,59
